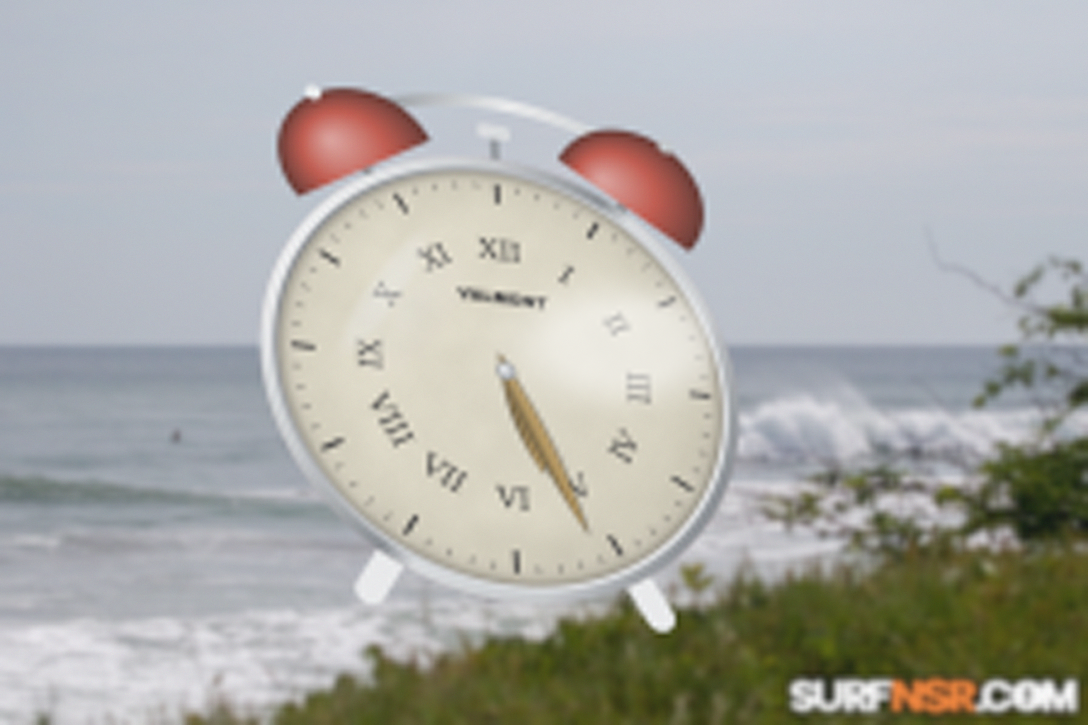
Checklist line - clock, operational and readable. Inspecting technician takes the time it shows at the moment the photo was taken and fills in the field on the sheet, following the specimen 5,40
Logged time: 5,26
